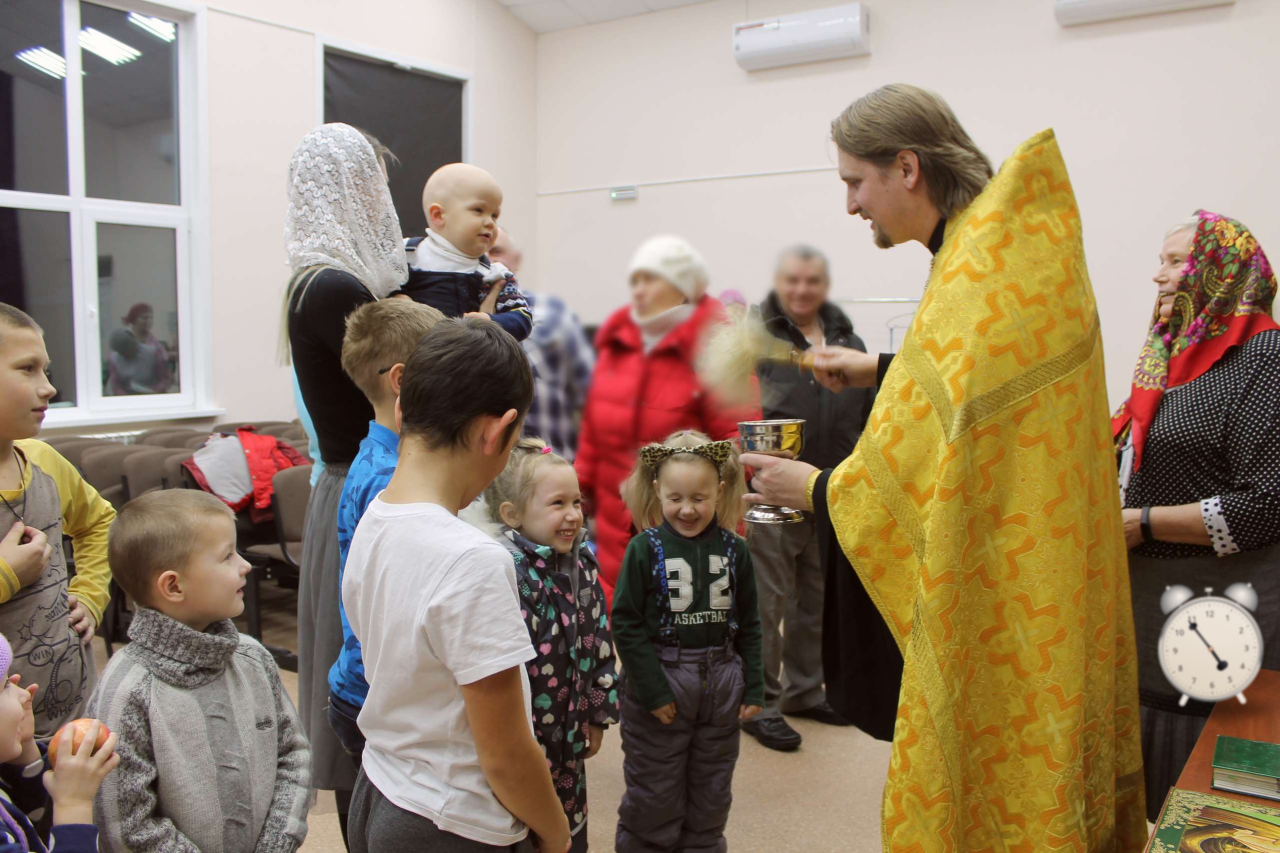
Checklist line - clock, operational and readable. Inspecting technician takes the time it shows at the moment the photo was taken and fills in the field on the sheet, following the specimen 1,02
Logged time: 4,54
